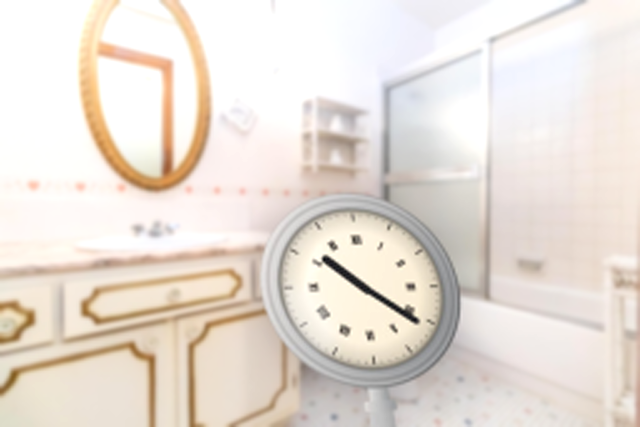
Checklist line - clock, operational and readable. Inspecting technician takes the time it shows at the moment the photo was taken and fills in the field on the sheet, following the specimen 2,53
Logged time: 10,21
